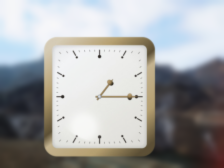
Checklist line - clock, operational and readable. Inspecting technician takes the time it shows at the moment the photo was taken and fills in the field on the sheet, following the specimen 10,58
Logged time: 1,15
